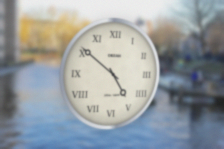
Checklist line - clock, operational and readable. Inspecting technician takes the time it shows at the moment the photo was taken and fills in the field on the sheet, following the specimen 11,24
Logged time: 4,51
